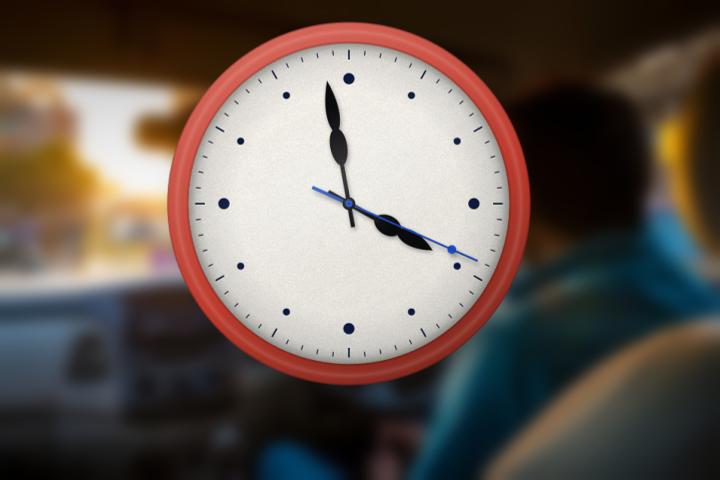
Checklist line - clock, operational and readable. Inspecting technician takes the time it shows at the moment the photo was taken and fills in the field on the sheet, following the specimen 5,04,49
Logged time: 3,58,19
